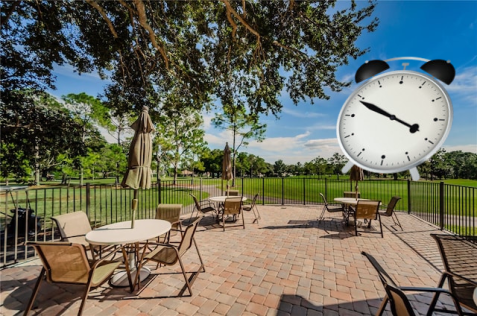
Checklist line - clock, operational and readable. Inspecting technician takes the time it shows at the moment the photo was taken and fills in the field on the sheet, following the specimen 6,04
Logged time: 3,49
